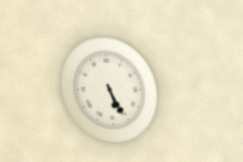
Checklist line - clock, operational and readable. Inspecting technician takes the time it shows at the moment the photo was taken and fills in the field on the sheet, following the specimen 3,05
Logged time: 5,26
